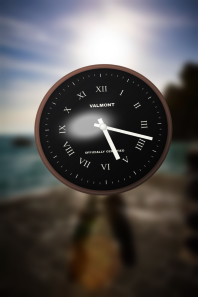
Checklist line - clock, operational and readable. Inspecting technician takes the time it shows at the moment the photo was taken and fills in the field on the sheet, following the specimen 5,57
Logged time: 5,18
